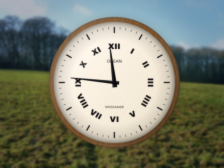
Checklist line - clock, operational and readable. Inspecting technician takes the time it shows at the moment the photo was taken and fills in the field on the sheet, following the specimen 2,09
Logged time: 11,46
